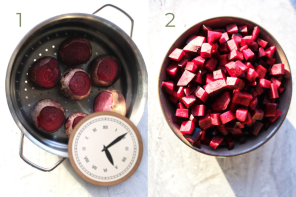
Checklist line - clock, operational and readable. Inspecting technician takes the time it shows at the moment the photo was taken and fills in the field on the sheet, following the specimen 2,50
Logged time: 5,09
